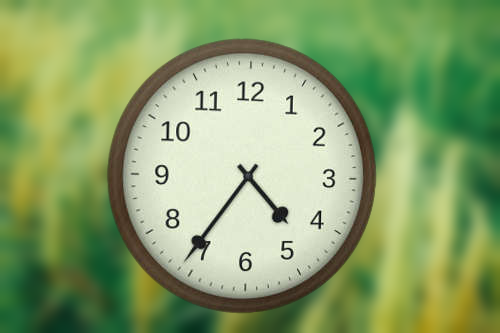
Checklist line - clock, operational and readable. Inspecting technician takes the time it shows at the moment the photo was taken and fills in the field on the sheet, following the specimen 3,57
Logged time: 4,36
